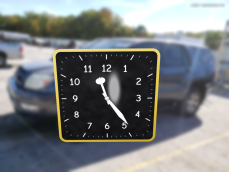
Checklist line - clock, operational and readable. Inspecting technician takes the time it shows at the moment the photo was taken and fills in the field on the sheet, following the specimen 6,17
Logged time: 11,24
